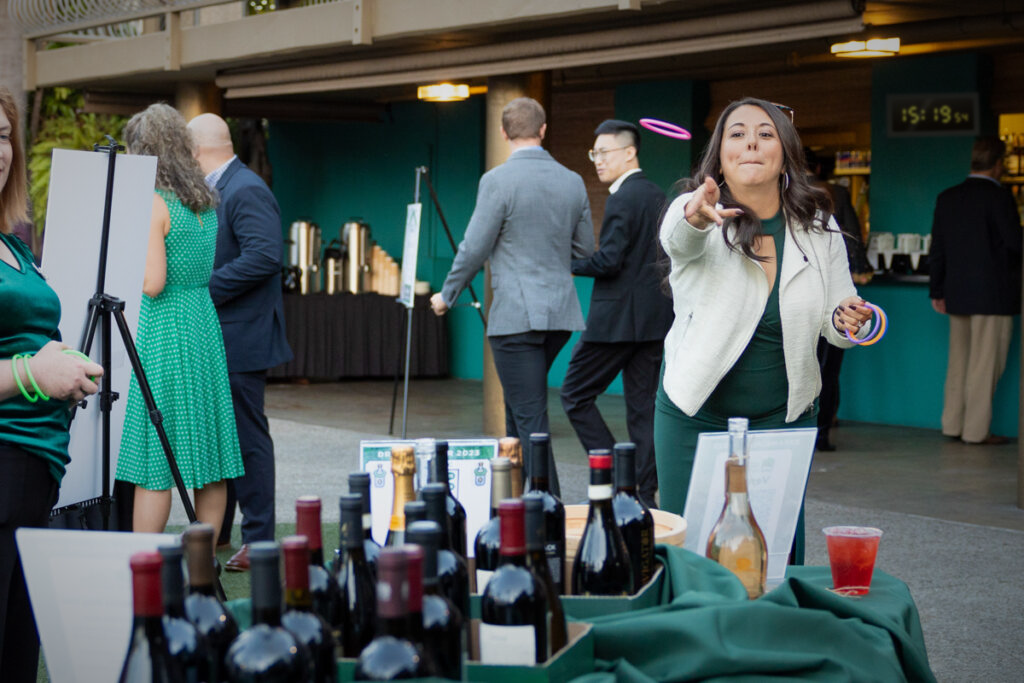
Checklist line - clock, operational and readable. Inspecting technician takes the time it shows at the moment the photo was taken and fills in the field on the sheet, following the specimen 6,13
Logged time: 15,19
